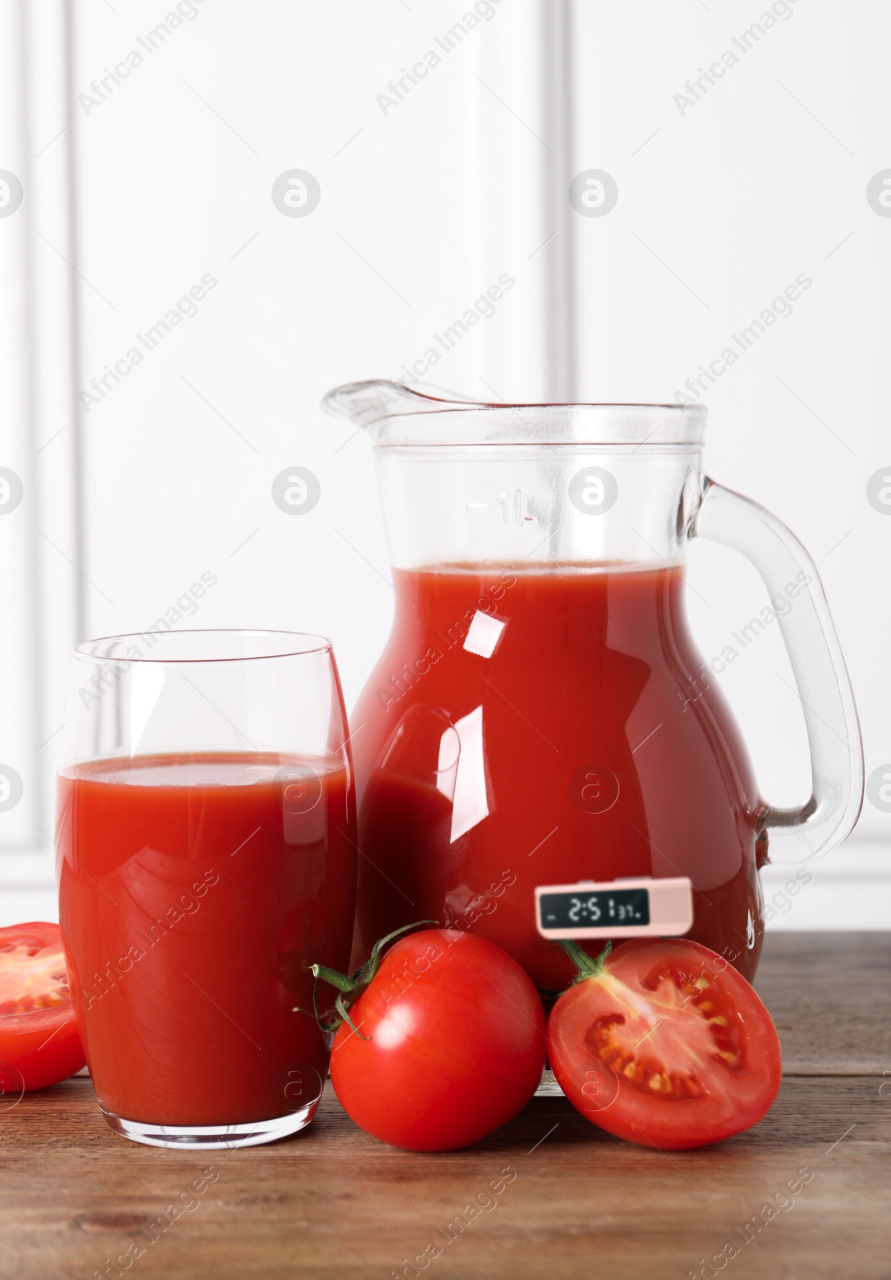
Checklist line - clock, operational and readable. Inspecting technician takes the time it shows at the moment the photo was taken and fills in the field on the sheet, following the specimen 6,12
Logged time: 2,51
